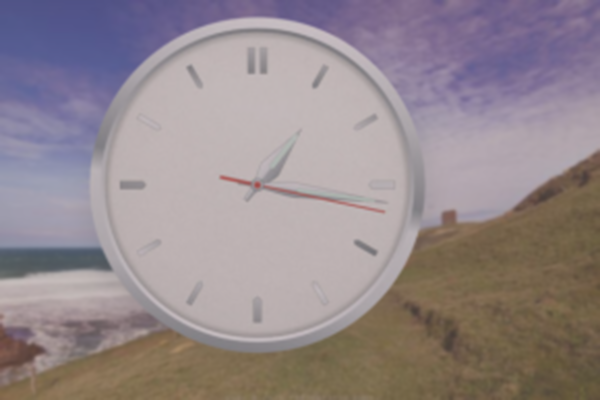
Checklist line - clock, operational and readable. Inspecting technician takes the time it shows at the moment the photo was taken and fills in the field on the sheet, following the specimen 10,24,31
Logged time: 1,16,17
